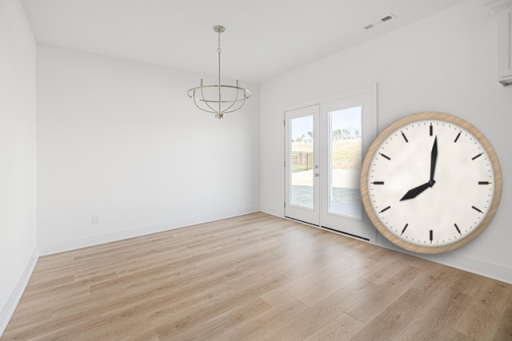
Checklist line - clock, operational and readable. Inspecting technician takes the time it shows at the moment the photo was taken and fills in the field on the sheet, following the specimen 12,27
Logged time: 8,01
